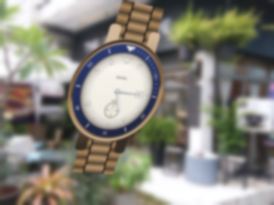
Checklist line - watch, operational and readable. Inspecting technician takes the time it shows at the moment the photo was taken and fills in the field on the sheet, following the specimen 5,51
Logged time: 5,15
